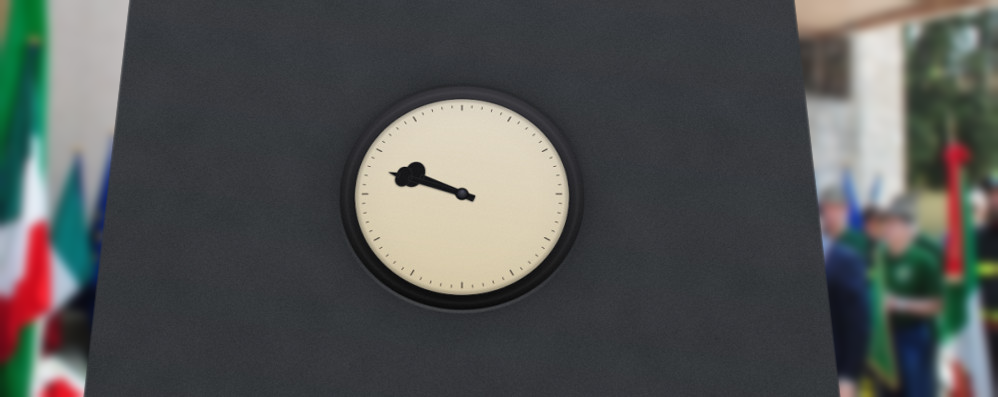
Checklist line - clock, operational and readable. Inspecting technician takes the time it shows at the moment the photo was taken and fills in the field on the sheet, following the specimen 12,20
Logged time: 9,48
